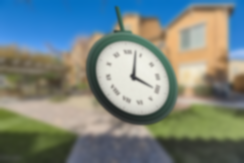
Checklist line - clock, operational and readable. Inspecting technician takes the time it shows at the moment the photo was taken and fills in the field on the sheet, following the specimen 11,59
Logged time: 4,03
